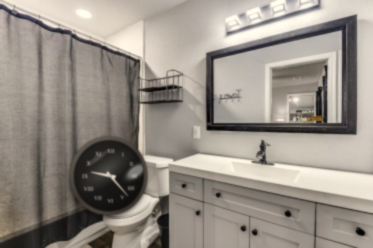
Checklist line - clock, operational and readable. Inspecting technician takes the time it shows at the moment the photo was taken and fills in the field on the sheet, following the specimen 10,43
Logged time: 9,23
